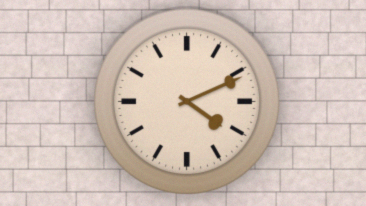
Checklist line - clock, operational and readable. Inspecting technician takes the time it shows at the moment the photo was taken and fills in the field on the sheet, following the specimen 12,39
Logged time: 4,11
